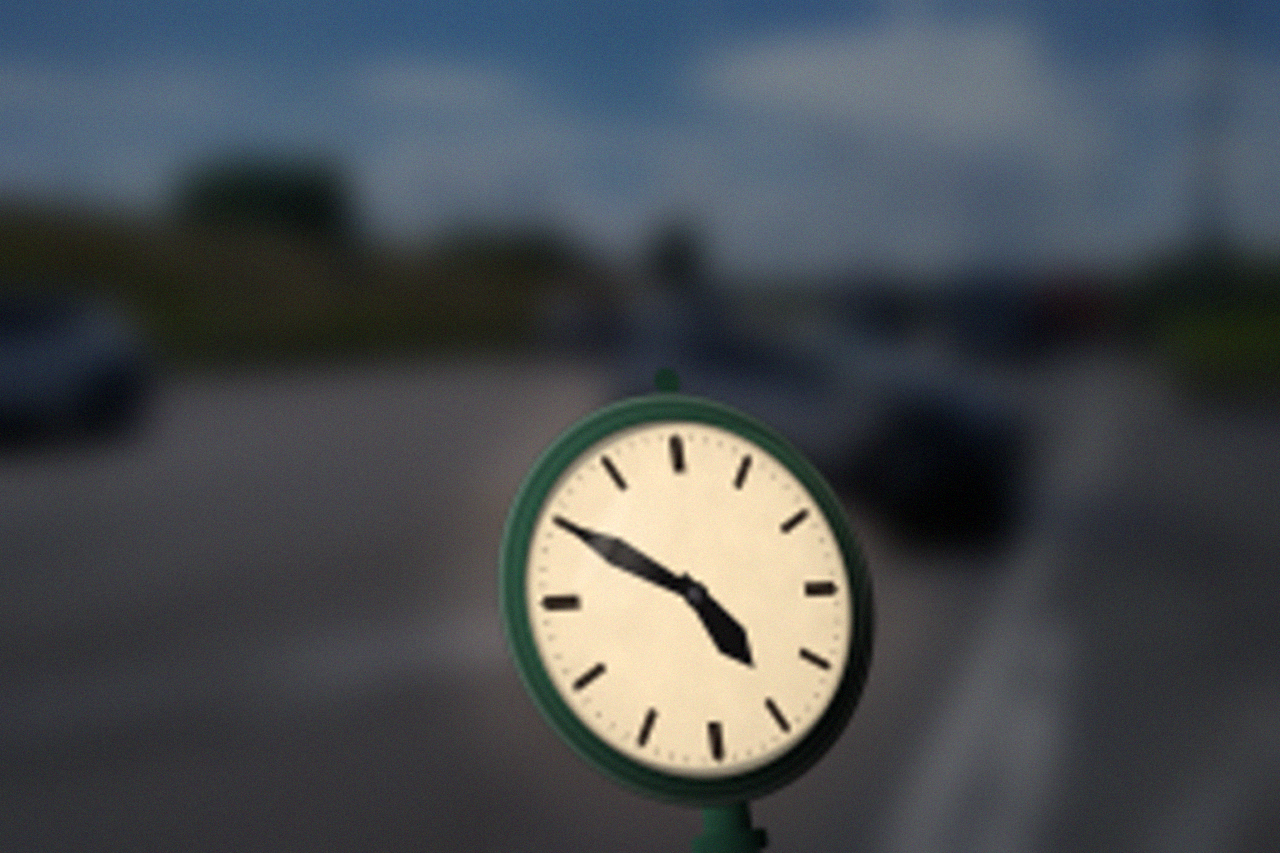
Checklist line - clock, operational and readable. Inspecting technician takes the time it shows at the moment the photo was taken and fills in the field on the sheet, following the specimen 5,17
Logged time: 4,50
